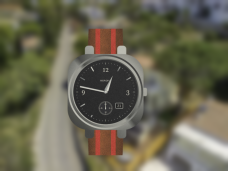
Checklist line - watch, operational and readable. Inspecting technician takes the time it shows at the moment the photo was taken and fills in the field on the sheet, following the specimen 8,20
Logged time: 12,47
